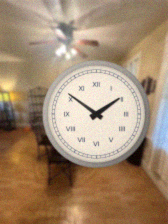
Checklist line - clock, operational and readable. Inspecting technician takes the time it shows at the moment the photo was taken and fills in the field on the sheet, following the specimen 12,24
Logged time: 1,51
